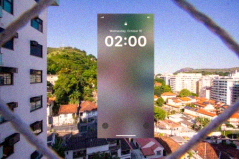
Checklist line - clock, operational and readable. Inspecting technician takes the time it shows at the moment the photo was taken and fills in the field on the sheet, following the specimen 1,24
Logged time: 2,00
